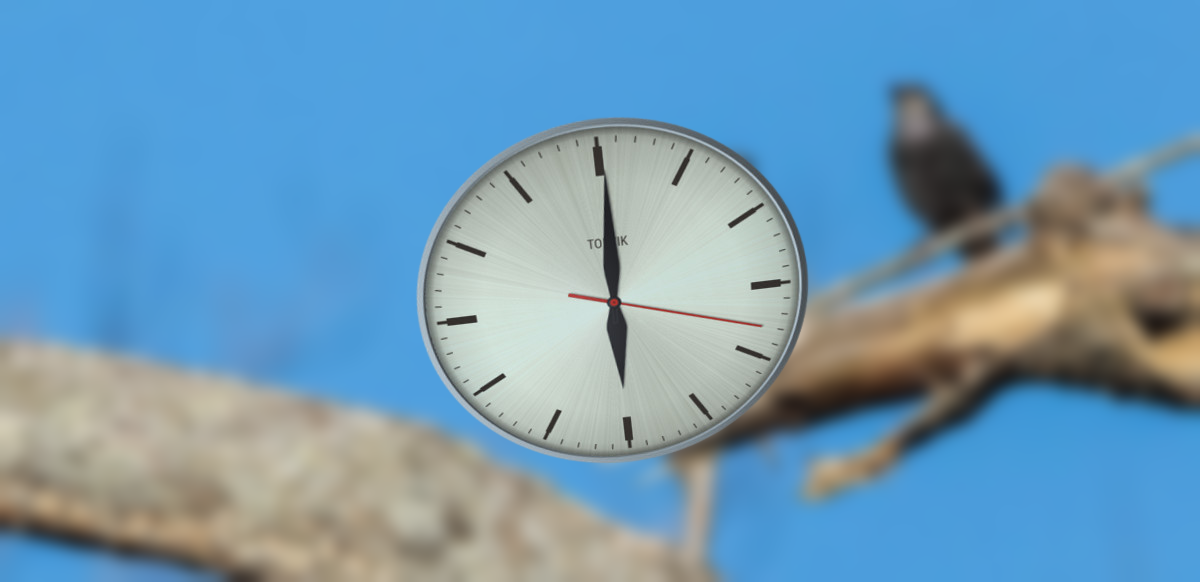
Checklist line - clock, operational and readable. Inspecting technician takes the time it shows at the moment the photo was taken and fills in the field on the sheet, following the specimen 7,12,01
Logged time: 6,00,18
